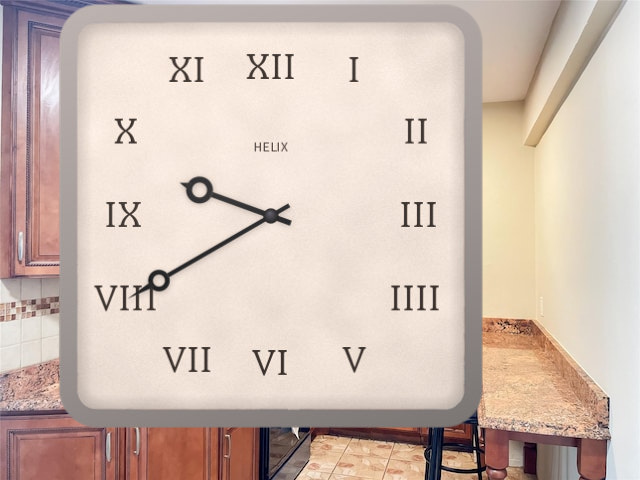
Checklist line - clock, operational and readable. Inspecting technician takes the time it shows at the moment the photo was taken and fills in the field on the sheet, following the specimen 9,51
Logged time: 9,40
